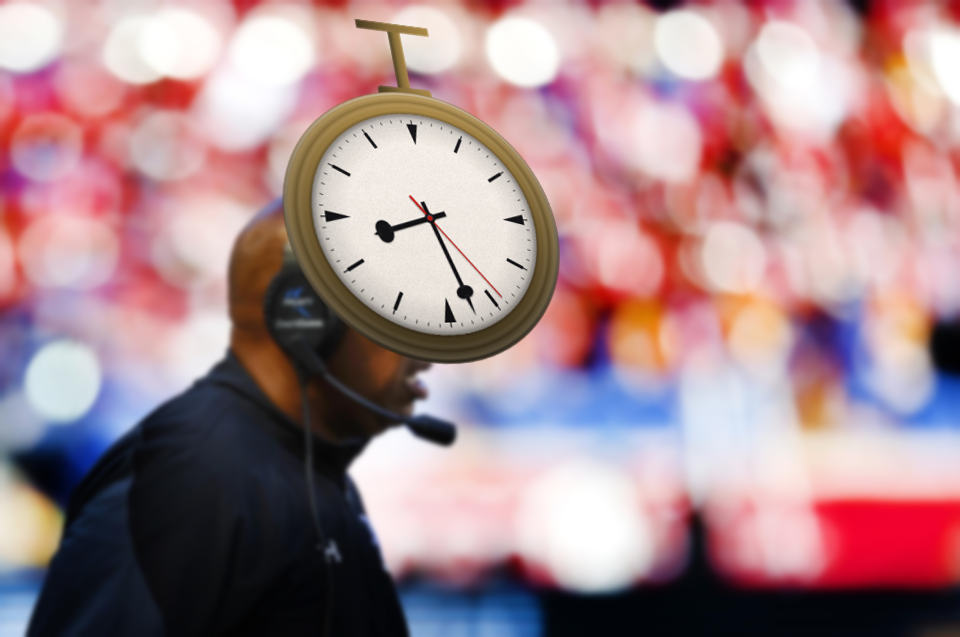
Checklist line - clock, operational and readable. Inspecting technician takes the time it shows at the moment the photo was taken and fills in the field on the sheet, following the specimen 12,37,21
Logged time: 8,27,24
